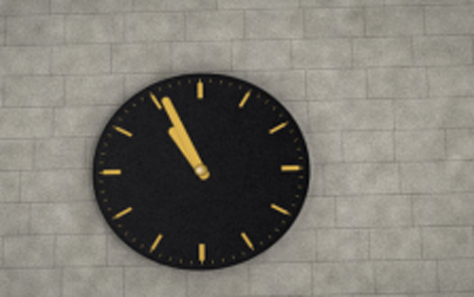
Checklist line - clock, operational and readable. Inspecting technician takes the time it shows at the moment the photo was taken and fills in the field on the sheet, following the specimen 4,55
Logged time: 10,56
